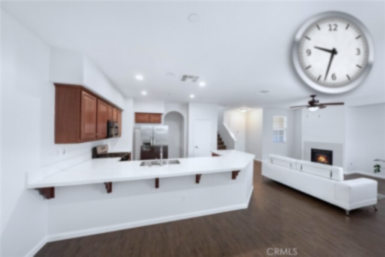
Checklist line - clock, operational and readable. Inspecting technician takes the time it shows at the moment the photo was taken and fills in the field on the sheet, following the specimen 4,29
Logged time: 9,33
